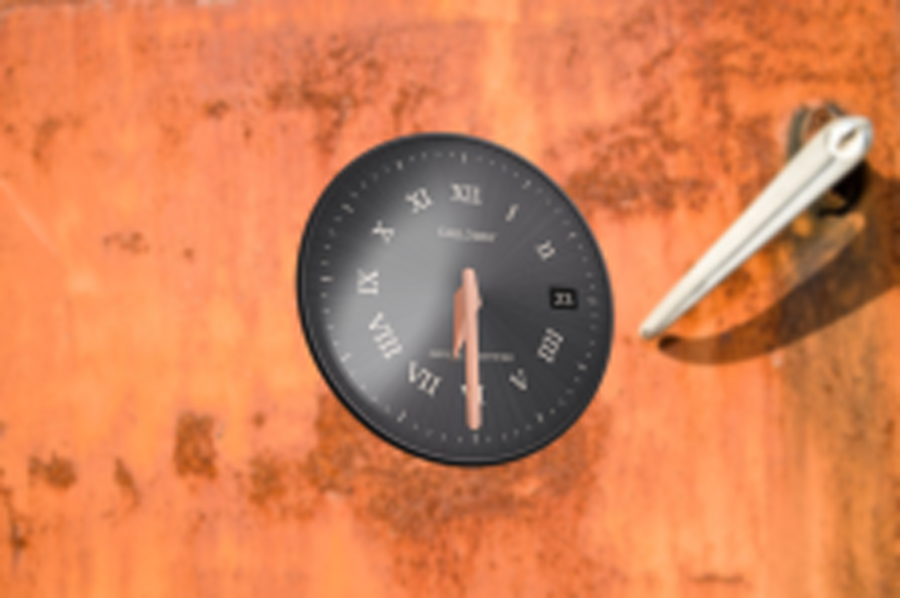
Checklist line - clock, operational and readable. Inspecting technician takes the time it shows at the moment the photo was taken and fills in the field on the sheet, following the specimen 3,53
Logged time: 6,30
